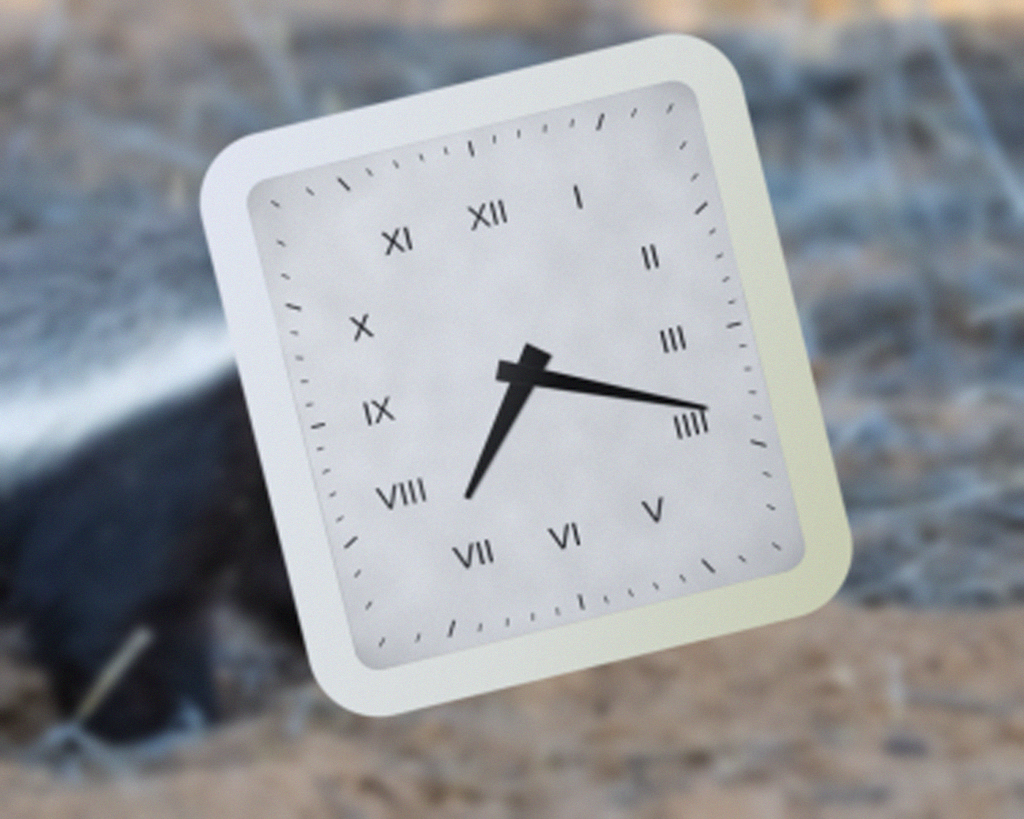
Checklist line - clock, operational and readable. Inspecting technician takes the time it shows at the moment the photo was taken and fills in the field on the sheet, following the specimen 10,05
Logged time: 7,19
